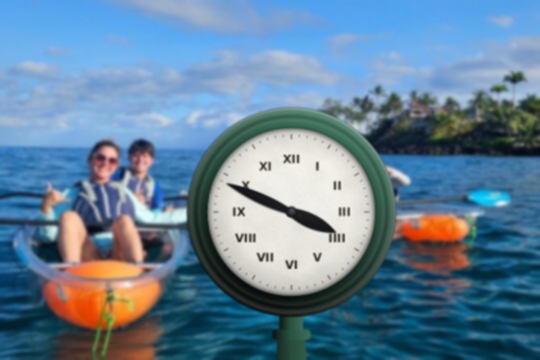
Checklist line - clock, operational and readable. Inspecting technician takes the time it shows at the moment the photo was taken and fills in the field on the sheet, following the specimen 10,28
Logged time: 3,49
